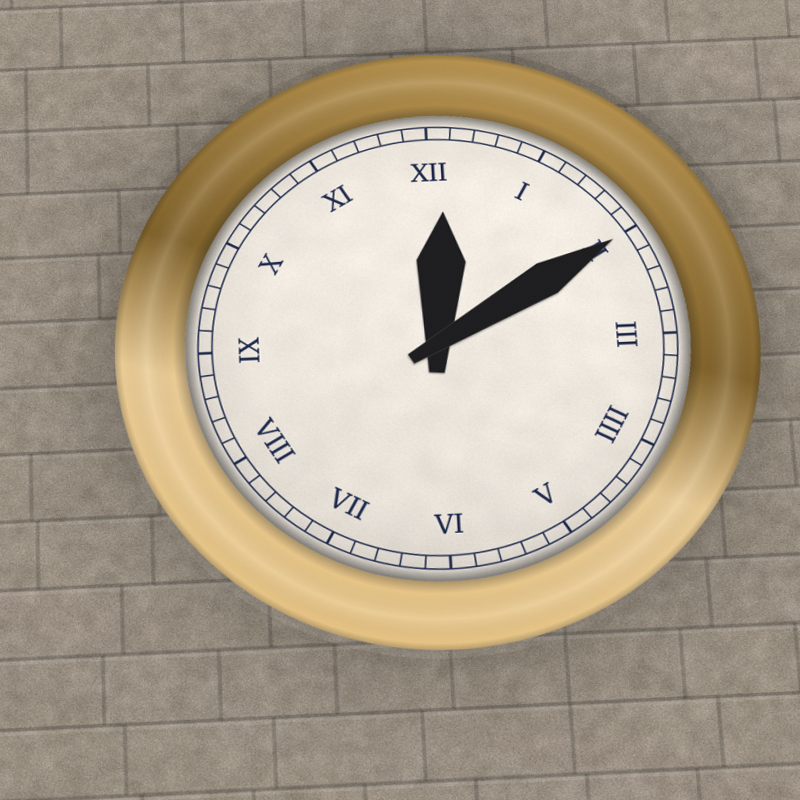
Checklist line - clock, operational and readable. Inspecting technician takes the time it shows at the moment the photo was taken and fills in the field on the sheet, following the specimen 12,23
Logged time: 12,10
